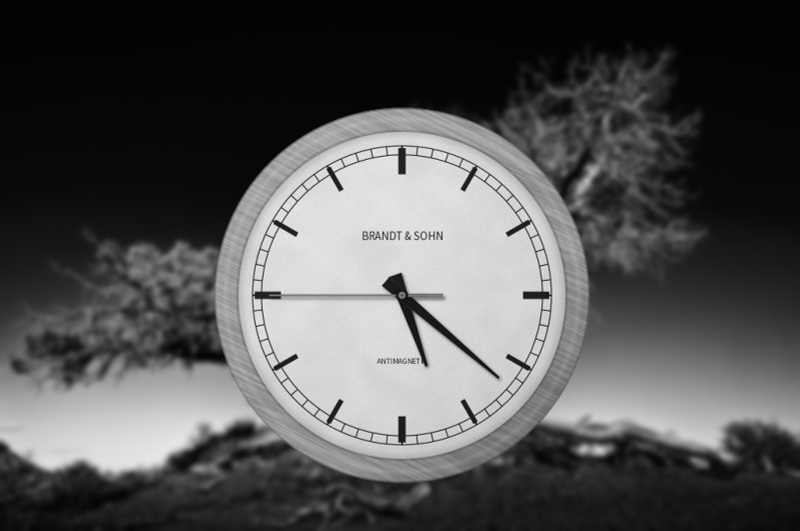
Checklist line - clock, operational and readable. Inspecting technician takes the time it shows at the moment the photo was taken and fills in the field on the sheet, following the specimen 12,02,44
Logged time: 5,21,45
